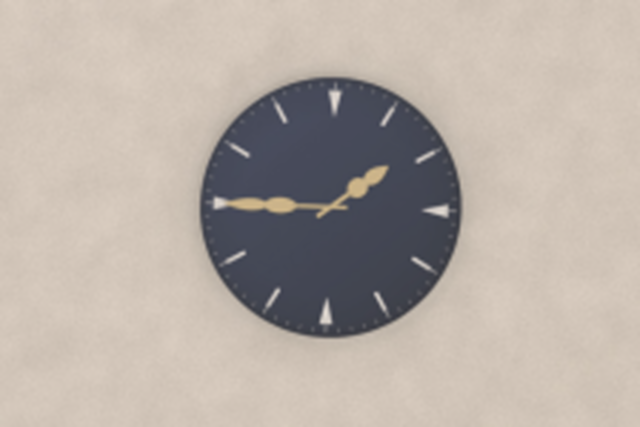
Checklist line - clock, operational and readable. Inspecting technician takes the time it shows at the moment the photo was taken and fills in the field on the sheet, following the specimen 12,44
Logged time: 1,45
